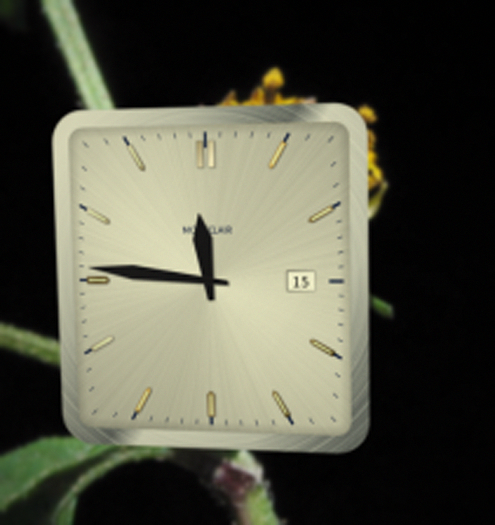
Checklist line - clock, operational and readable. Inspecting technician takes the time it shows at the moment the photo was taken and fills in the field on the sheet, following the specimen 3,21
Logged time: 11,46
